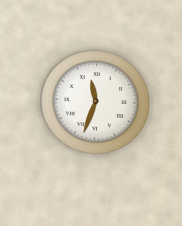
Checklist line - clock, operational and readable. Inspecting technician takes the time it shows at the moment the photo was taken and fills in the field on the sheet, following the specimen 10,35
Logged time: 11,33
